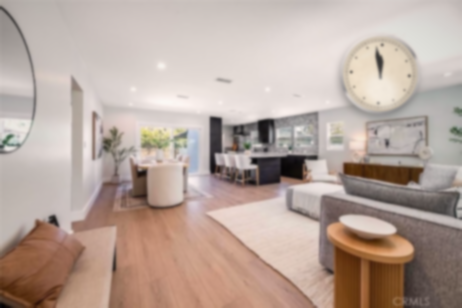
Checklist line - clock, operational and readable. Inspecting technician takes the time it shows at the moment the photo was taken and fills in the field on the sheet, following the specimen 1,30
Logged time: 11,58
